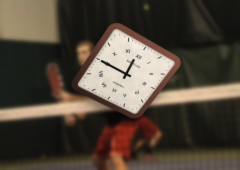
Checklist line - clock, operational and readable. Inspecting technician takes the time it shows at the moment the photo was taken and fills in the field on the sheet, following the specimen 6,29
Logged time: 11,45
